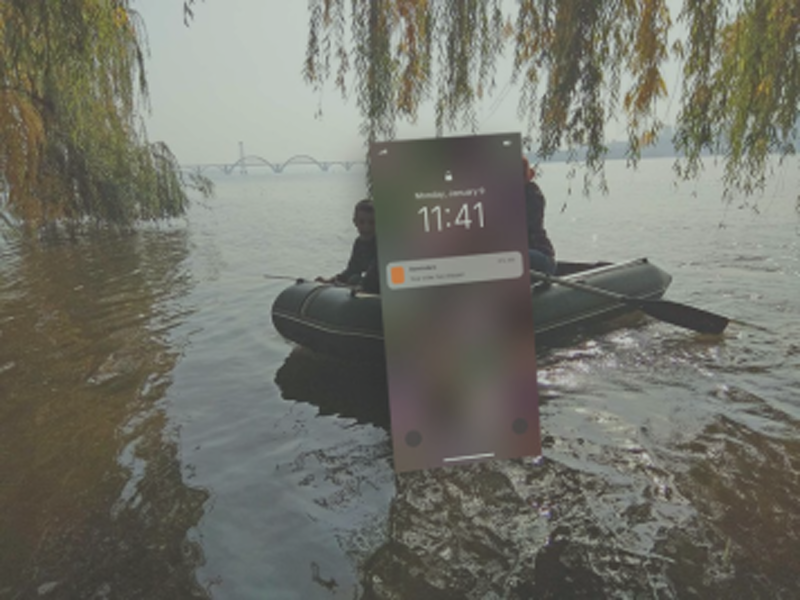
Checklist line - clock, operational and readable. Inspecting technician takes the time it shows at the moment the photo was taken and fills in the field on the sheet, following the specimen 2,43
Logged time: 11,41
